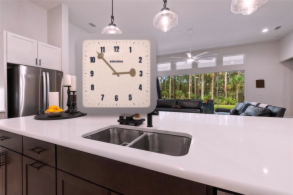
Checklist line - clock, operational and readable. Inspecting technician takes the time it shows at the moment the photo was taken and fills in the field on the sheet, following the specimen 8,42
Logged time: 2,53
